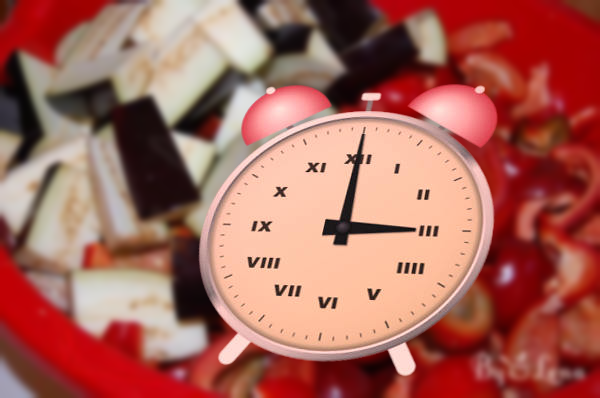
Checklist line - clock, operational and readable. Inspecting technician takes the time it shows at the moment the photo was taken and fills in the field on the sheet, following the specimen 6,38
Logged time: 3,00
